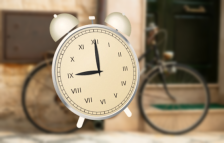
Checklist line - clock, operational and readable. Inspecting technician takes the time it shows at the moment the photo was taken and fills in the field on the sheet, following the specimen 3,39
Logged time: 9,00
